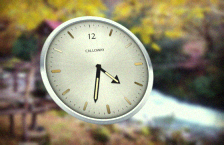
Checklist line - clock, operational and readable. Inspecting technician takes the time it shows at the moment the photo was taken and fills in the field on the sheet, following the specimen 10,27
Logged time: 4,33
